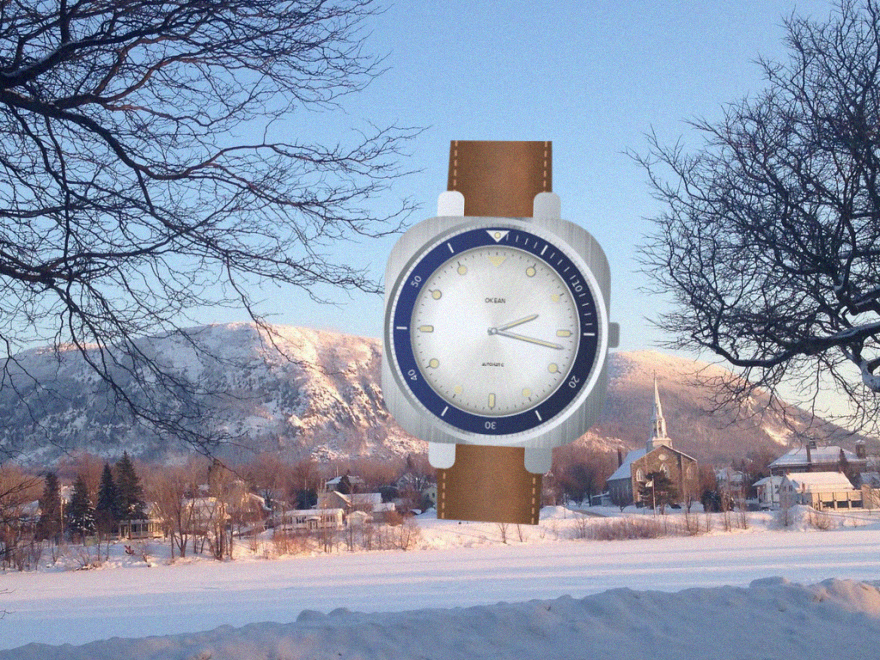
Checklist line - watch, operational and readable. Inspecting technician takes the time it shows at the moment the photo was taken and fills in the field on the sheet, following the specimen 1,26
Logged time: 2,17
